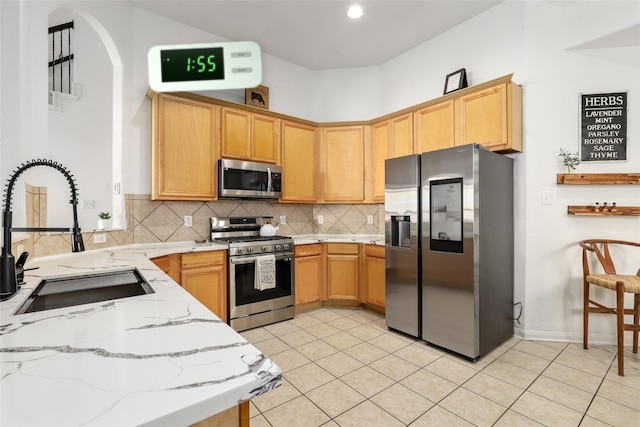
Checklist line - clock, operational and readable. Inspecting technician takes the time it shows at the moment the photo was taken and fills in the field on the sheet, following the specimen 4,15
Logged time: 1,55
